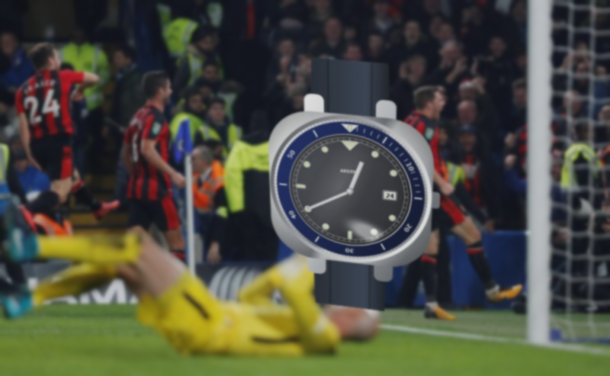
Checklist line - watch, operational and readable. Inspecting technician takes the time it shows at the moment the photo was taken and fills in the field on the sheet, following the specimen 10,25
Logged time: 12,40
